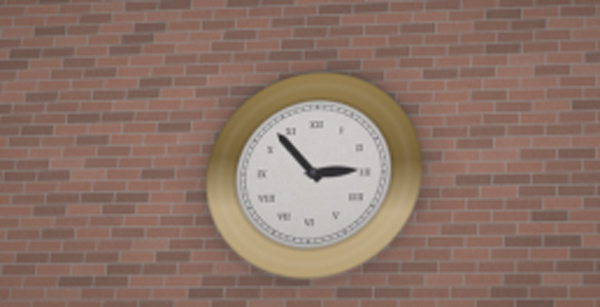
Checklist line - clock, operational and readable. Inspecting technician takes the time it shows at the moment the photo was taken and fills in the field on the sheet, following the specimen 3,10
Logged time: 2,53
